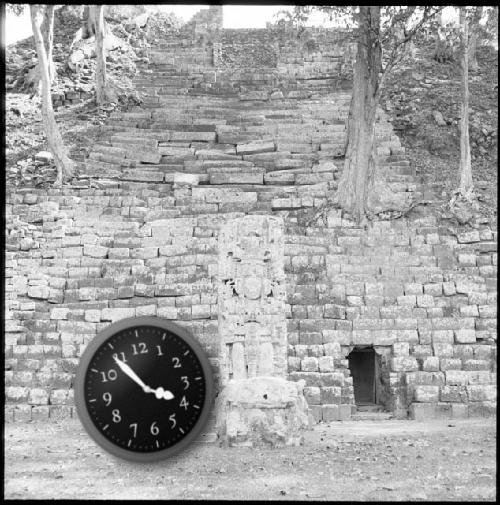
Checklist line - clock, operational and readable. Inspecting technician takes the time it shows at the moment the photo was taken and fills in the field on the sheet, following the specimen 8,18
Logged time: 3,54
